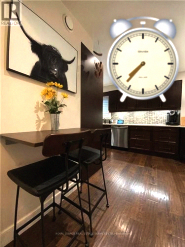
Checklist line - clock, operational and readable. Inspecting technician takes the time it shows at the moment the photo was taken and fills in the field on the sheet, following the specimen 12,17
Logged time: 7,37
